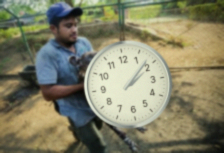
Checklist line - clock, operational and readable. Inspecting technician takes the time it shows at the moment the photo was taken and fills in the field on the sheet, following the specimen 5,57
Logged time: 2,08
